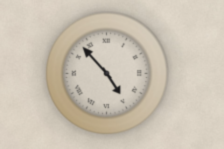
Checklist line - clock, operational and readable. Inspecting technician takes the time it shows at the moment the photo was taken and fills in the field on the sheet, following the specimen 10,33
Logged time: 4,53
